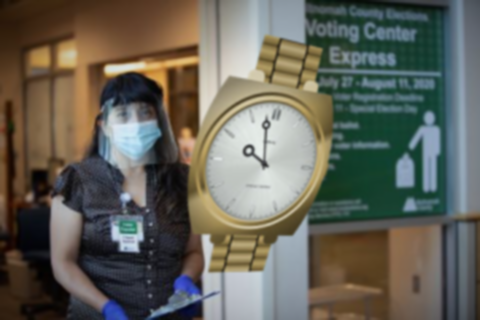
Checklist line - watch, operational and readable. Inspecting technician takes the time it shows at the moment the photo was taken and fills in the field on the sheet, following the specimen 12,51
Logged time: 9,58
